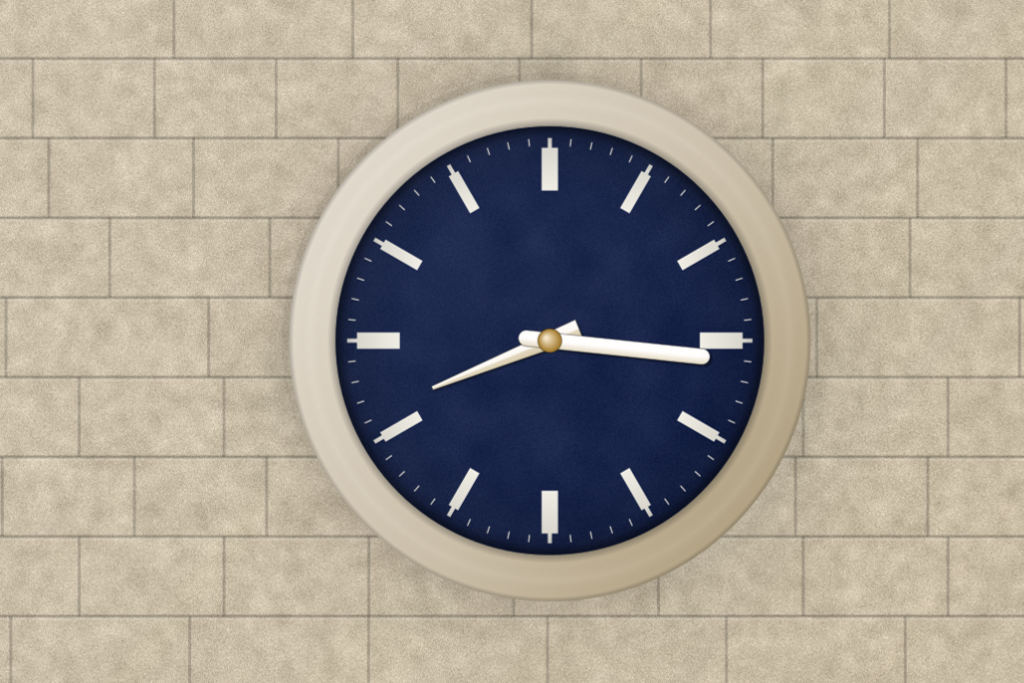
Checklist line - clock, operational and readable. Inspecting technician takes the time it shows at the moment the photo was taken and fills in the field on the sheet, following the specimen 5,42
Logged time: 8,16
